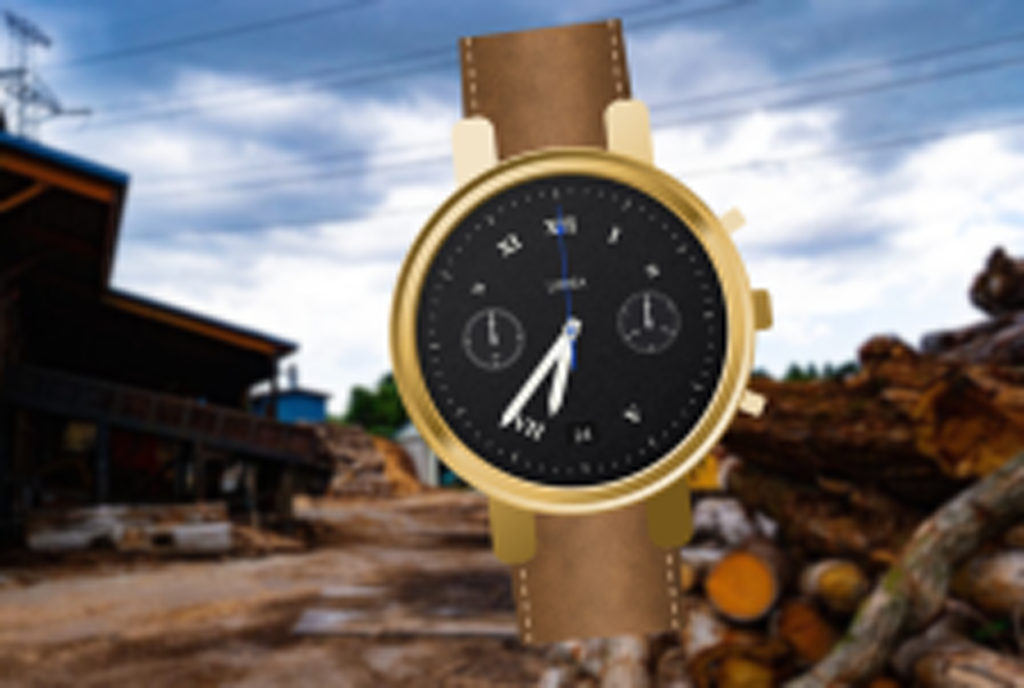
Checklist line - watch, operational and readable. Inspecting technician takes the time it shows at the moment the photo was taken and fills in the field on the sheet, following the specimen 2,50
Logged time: 6,37
